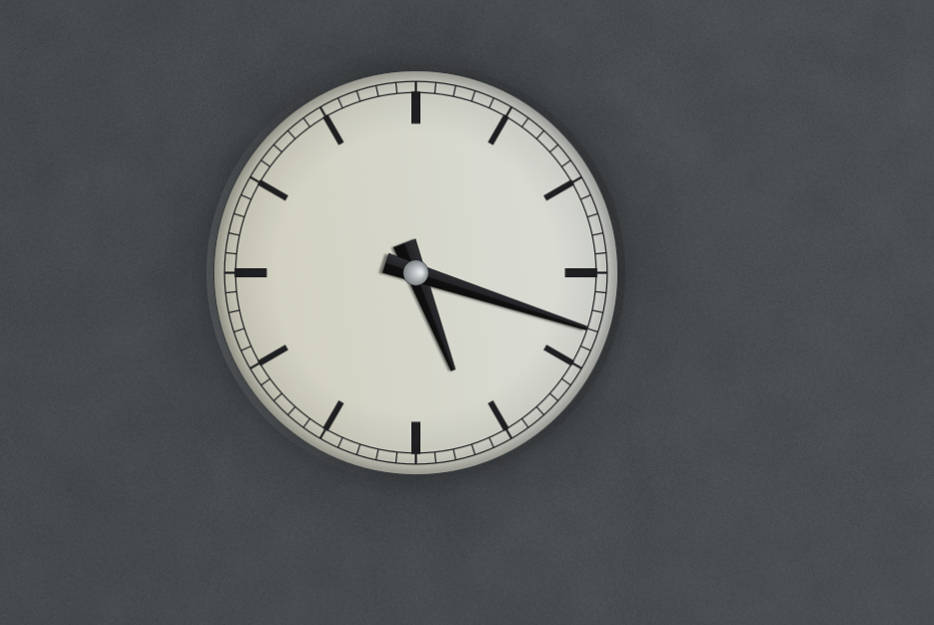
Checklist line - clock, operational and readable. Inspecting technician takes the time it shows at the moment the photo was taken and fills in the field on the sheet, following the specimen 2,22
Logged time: 5,18
